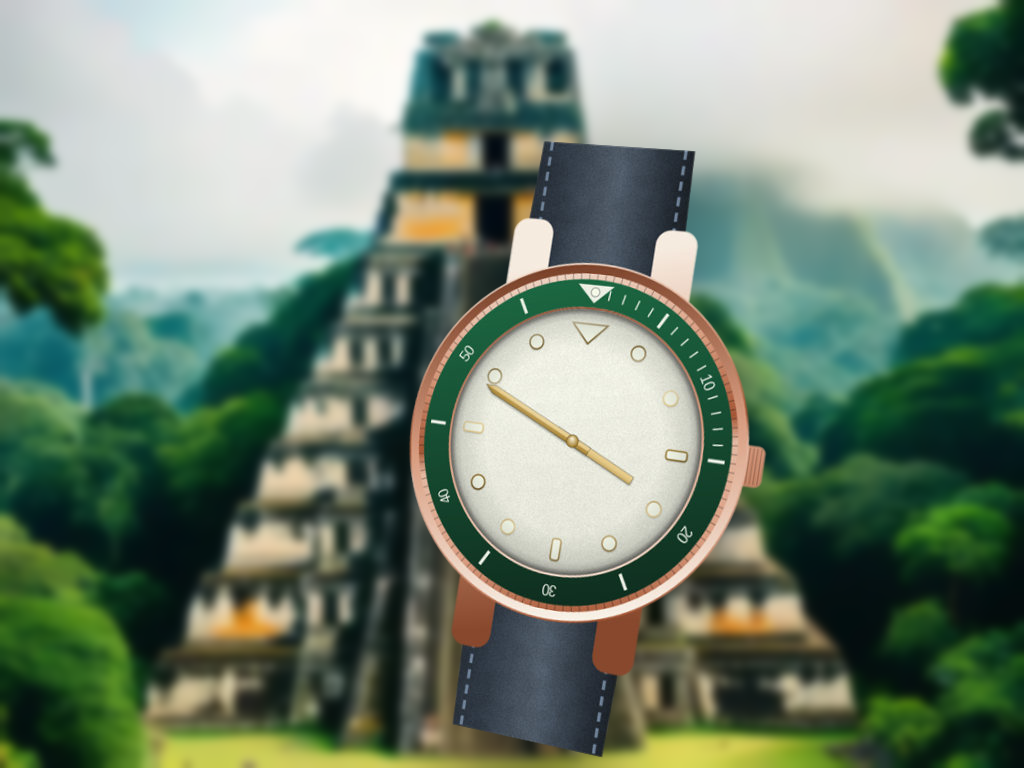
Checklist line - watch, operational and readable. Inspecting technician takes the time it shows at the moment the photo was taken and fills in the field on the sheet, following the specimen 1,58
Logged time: 3,49
